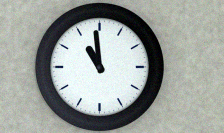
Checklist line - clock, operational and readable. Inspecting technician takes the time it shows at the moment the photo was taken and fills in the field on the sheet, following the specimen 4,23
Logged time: 10,59
